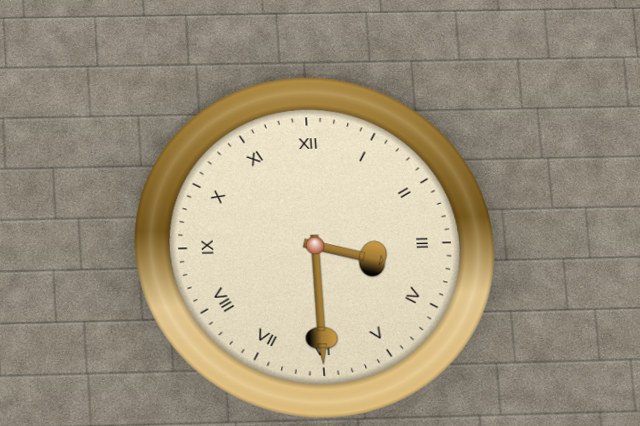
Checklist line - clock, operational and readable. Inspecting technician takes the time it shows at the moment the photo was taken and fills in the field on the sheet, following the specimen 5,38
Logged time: 3,30
